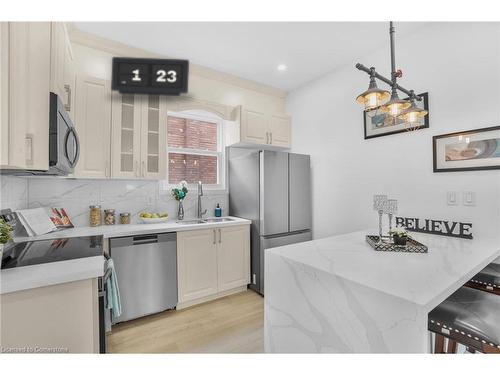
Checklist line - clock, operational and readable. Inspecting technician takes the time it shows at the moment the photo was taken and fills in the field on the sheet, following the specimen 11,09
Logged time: 1,23
